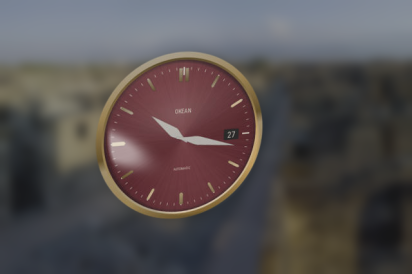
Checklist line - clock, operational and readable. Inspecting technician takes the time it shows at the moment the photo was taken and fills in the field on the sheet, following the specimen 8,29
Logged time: 10,17
